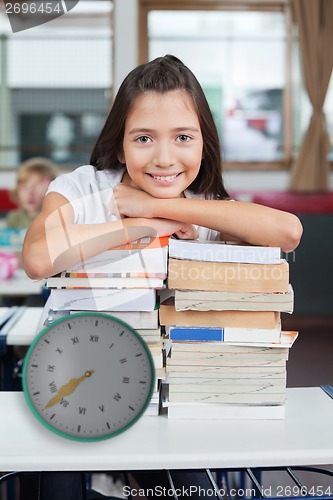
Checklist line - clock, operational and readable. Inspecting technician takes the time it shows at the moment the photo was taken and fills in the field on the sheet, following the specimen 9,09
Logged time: 7,37
